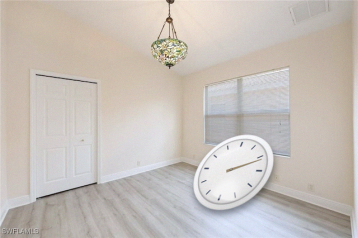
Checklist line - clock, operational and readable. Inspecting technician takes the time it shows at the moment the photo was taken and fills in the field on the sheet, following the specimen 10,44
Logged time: 2,11
